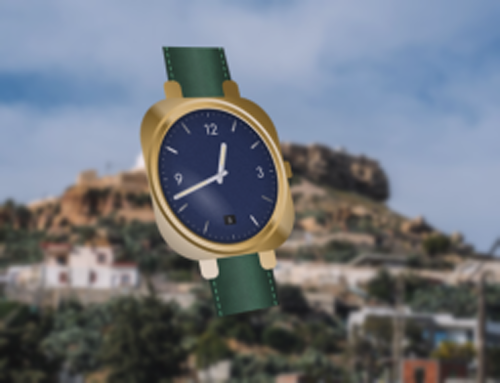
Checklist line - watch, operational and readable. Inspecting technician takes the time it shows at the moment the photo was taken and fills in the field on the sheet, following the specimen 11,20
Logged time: 12,42
